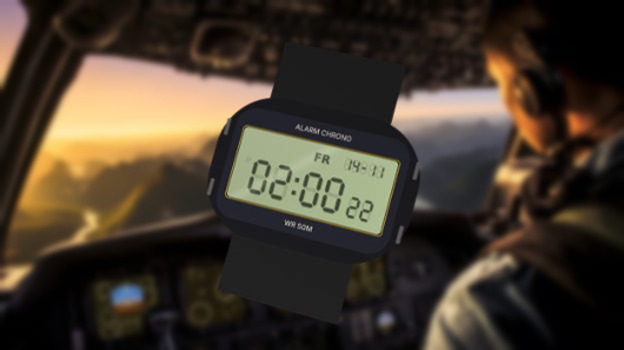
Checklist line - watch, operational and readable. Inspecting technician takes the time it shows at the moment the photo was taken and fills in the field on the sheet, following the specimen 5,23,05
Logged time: 2,00,22
